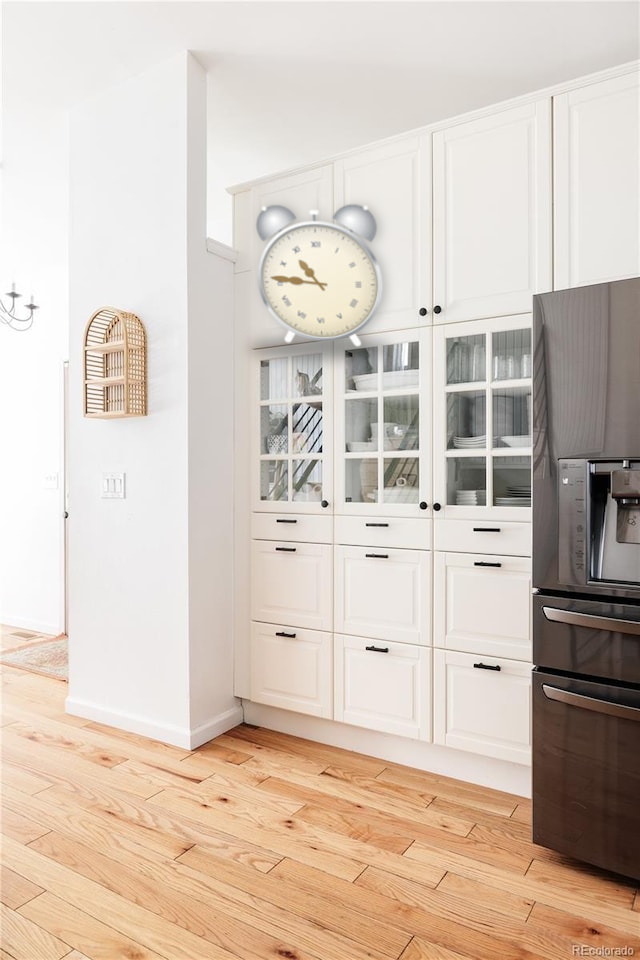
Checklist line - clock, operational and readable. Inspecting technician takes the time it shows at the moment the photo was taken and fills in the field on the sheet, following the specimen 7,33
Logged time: 10,46
